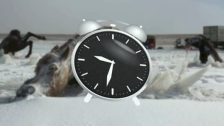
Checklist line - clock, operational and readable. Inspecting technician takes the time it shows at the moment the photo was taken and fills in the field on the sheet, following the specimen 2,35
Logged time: 9,32
